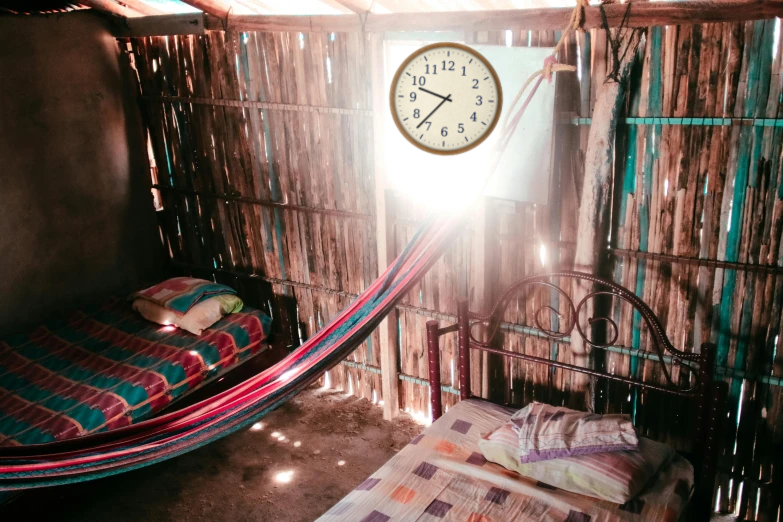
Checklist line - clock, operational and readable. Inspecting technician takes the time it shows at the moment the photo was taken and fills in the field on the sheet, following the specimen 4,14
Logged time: 9,37
